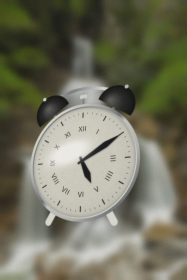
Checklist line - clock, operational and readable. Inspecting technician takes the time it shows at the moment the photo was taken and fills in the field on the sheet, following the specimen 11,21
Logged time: 5,10
